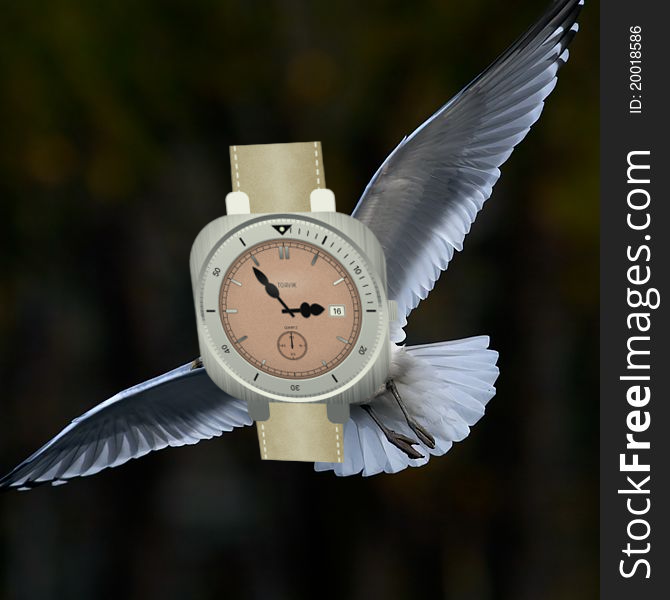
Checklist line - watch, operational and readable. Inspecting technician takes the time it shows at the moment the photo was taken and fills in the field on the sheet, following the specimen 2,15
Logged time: 2,54
